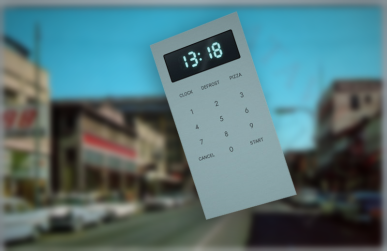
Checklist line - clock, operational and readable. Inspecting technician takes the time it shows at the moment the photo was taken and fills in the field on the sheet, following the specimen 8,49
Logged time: 13,18
